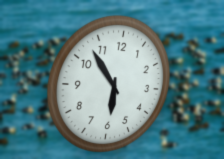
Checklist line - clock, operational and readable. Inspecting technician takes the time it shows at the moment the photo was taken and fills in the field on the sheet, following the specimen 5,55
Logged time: 5,53
